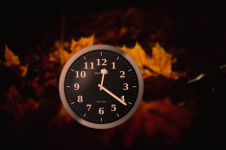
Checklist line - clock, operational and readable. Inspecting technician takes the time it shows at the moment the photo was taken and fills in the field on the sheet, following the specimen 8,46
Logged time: 12,21
